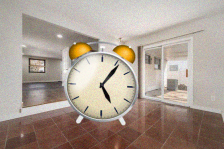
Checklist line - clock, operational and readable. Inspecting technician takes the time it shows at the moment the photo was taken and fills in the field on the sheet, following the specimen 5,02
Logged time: 5,06
